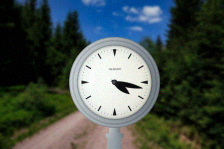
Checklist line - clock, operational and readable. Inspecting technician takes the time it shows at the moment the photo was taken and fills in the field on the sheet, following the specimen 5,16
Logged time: 4,17
